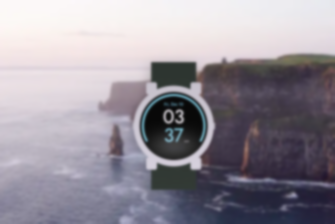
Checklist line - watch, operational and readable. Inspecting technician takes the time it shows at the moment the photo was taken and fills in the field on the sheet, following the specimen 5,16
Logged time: 3,37
